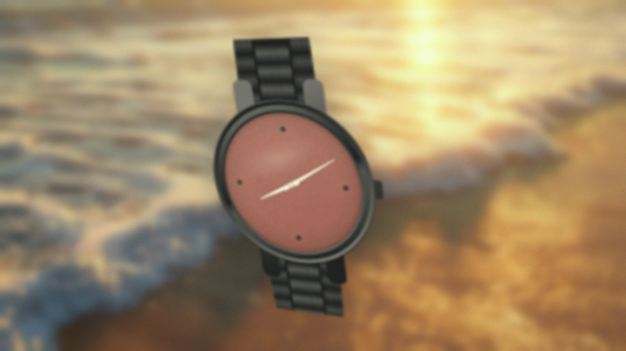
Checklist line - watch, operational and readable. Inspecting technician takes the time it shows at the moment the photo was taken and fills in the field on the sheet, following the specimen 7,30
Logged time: 8,10
